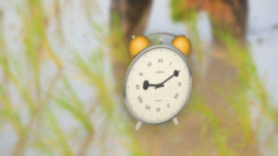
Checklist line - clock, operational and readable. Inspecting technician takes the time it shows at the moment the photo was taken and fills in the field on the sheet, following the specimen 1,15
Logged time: 9,10
